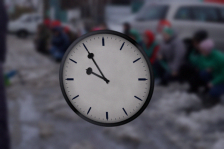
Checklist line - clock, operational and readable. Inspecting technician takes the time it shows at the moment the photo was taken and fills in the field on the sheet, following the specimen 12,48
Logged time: 9,55
